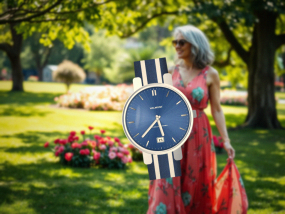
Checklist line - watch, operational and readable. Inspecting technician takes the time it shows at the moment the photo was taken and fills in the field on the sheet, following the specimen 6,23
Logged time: 5,38
